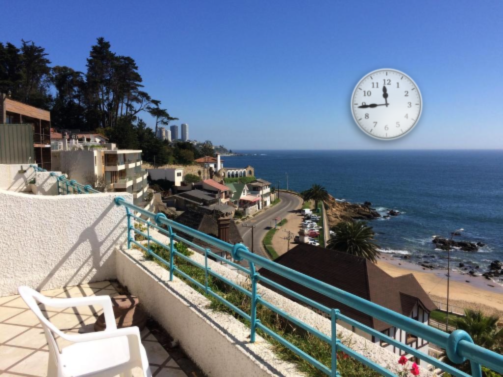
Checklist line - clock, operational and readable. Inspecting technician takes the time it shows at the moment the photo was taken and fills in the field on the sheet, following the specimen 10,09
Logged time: 11,44
